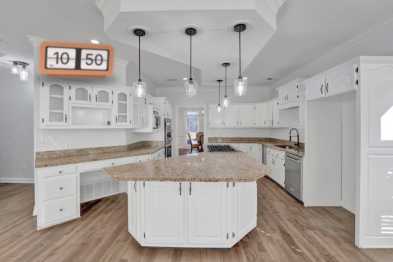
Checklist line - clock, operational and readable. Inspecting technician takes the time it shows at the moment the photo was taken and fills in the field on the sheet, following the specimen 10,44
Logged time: 10,50
